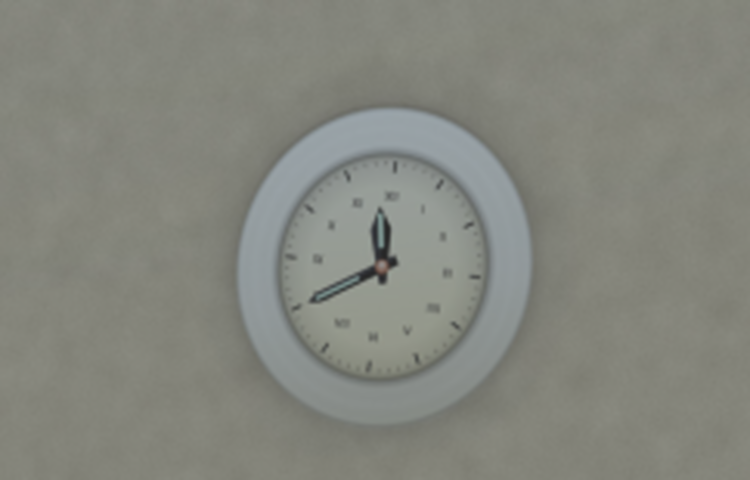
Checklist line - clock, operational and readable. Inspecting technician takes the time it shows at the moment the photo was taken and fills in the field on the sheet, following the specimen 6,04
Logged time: 11,40
